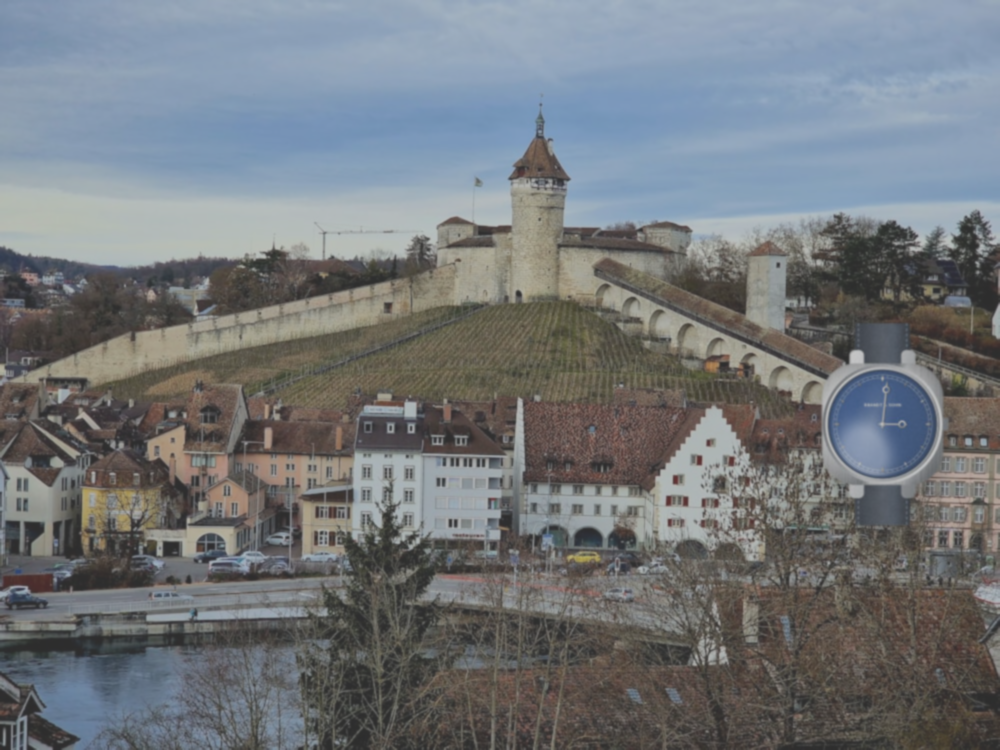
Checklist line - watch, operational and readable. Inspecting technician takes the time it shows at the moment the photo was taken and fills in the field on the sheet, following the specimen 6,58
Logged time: 3,01
